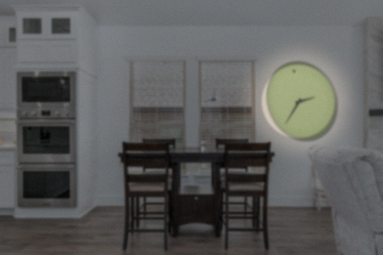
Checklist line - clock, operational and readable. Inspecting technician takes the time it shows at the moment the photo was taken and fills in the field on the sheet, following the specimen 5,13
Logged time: 2,37
